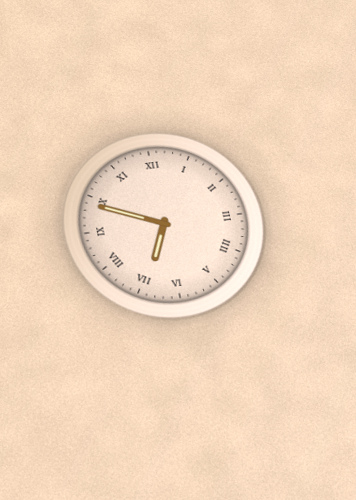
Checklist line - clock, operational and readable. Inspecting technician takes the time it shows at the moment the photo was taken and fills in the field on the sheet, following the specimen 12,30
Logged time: 6,49
